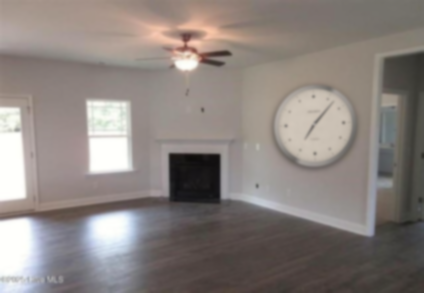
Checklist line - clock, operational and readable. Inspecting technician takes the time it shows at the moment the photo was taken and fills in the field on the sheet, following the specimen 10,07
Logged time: 7,07
